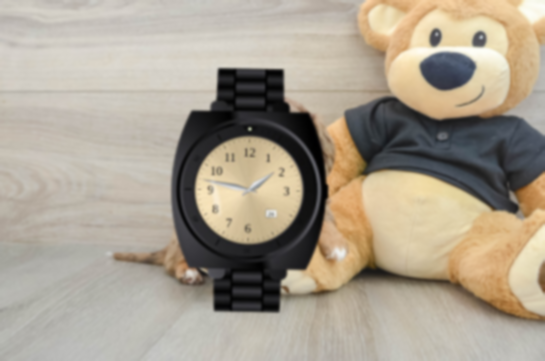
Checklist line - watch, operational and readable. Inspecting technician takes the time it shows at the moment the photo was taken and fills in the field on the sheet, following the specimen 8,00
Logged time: 1,47
